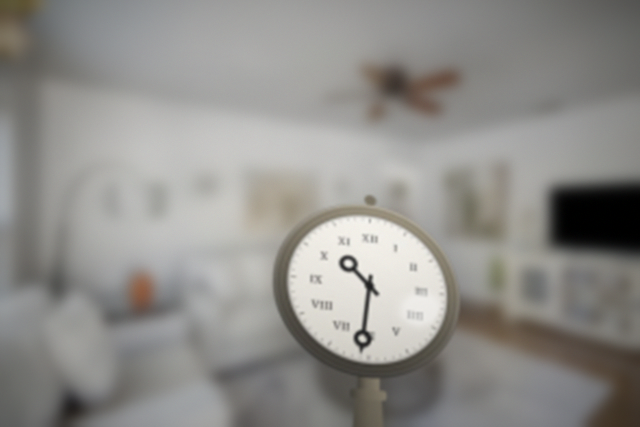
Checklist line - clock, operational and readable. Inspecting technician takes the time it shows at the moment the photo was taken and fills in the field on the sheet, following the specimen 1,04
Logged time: 10,31
